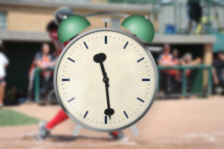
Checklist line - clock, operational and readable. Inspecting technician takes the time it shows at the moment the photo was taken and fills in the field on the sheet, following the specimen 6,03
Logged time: 11,29
